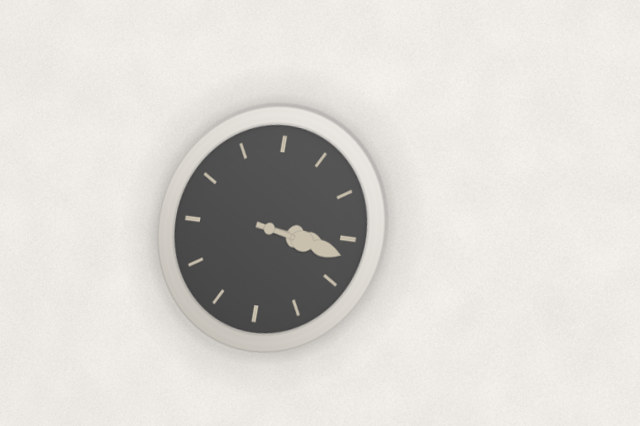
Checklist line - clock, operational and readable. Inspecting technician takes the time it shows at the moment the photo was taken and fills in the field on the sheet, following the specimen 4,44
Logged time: 3,17
